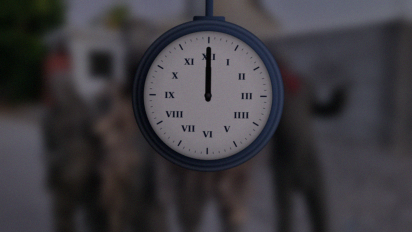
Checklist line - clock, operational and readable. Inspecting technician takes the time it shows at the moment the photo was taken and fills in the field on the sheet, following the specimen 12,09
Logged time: 12,00
